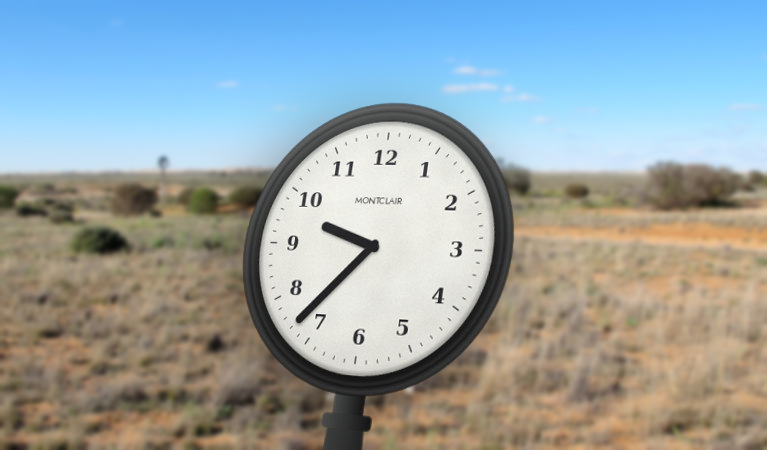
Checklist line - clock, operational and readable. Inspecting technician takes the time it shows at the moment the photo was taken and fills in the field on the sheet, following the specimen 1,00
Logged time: 9,37
